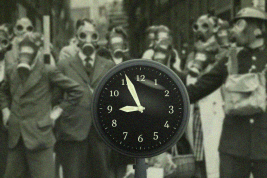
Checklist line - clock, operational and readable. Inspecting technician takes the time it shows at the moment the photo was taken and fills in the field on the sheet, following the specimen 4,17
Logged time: 8,56
